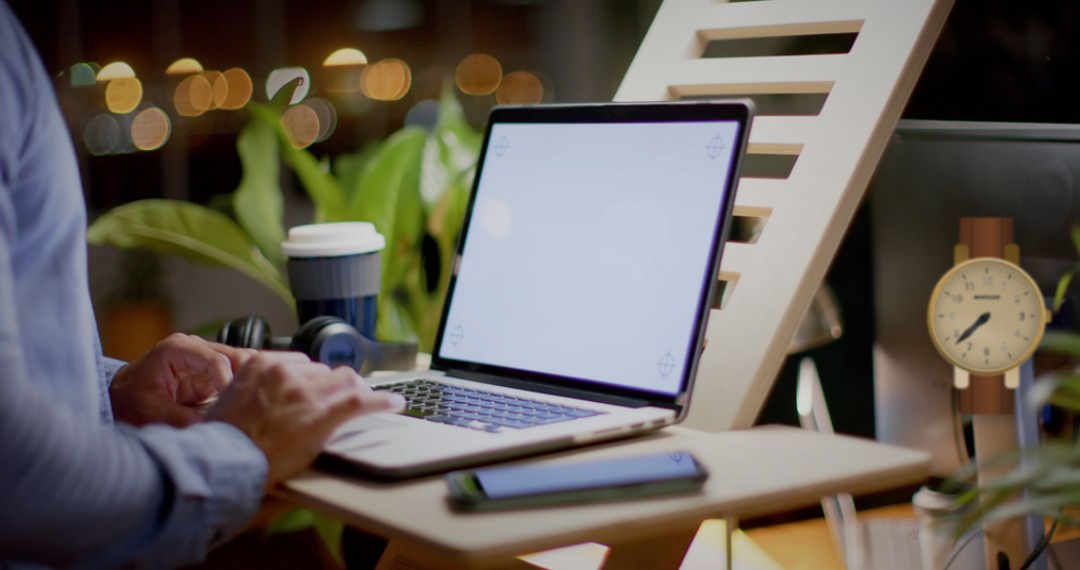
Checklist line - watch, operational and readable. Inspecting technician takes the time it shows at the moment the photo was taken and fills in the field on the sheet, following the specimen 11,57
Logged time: 7,38
